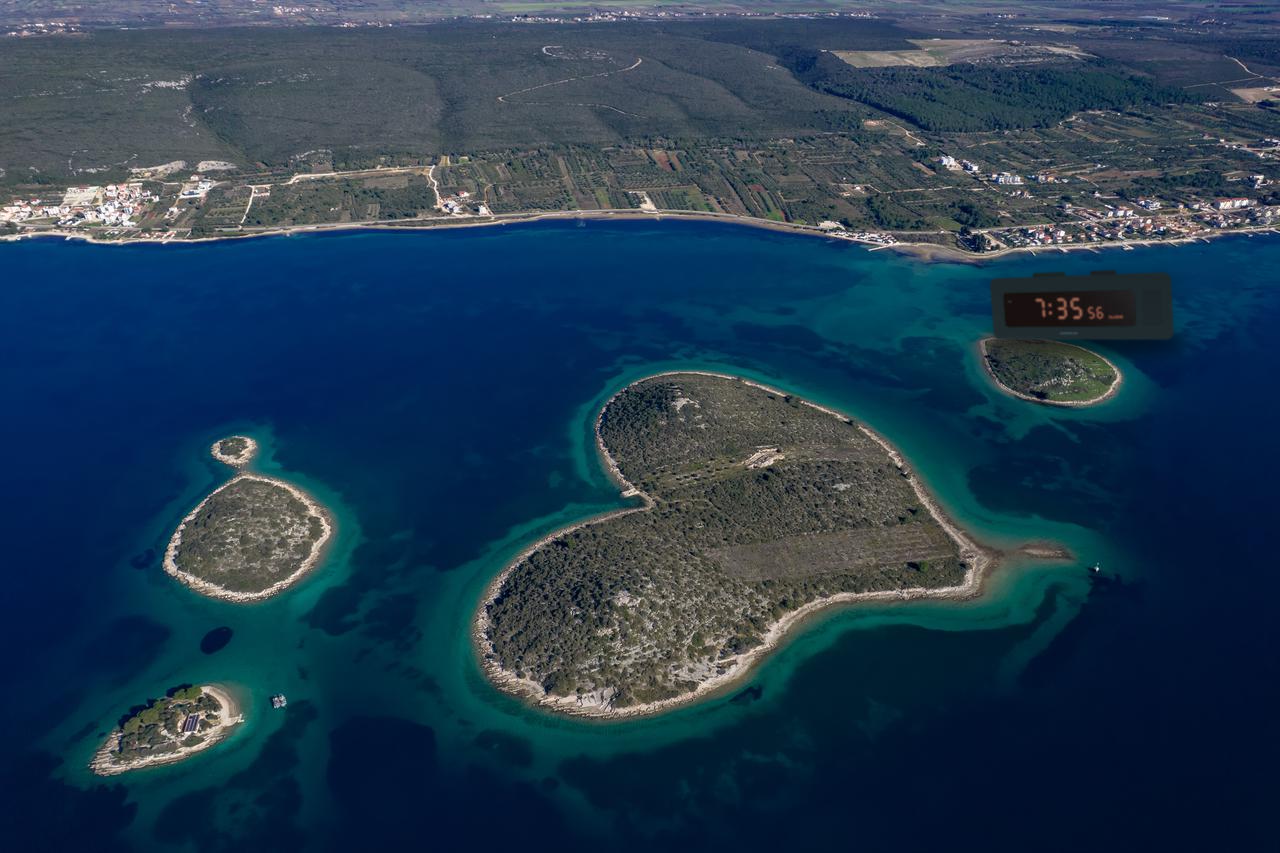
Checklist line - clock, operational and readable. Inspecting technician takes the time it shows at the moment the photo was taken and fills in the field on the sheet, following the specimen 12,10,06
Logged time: 7,35,56
